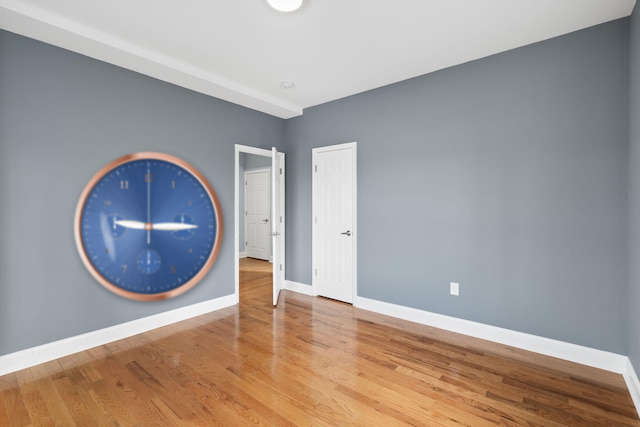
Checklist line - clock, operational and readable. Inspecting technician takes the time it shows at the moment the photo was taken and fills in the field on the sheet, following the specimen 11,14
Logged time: 9,15
